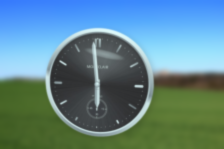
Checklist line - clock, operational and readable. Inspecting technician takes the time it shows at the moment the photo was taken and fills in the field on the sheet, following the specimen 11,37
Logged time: 5,59
